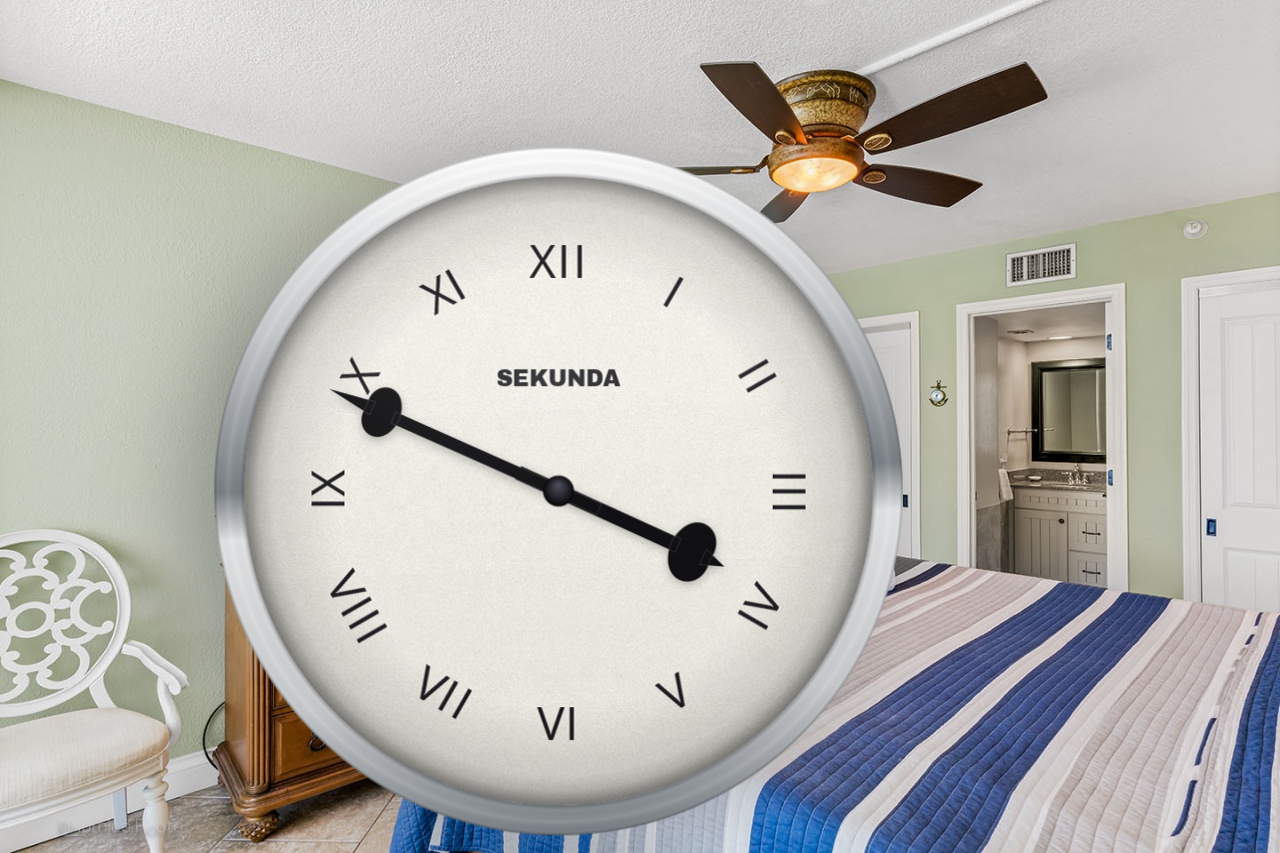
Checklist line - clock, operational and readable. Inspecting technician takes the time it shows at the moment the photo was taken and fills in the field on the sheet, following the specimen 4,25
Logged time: 3,49
